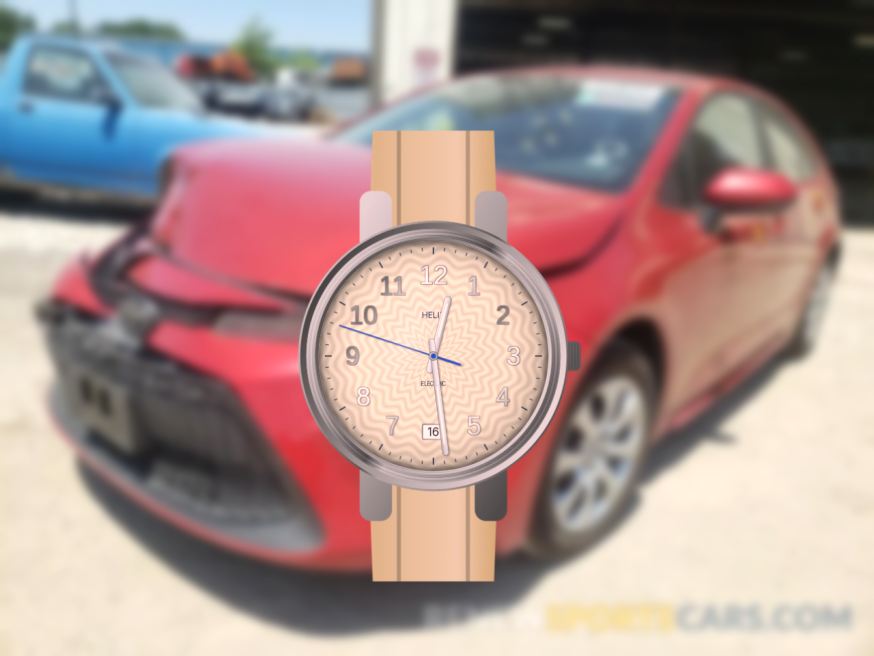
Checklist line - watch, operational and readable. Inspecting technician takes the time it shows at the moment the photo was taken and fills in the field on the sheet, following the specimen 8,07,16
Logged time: 12,28,48
